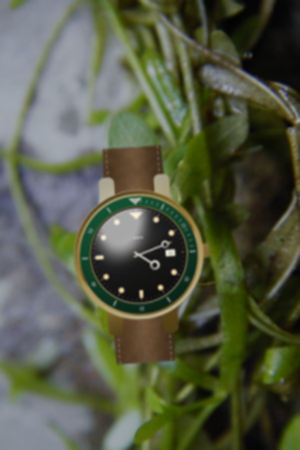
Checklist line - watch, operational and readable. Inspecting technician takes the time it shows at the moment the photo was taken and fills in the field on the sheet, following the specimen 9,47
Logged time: 4,12
